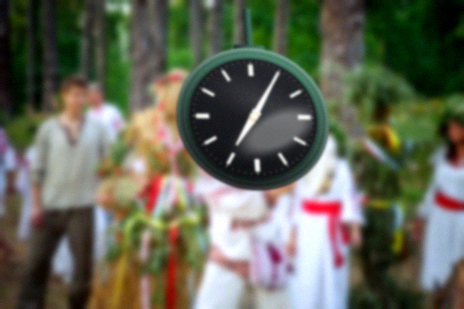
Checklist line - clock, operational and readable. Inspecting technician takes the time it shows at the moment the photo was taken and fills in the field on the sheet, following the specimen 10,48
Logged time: 7,05
